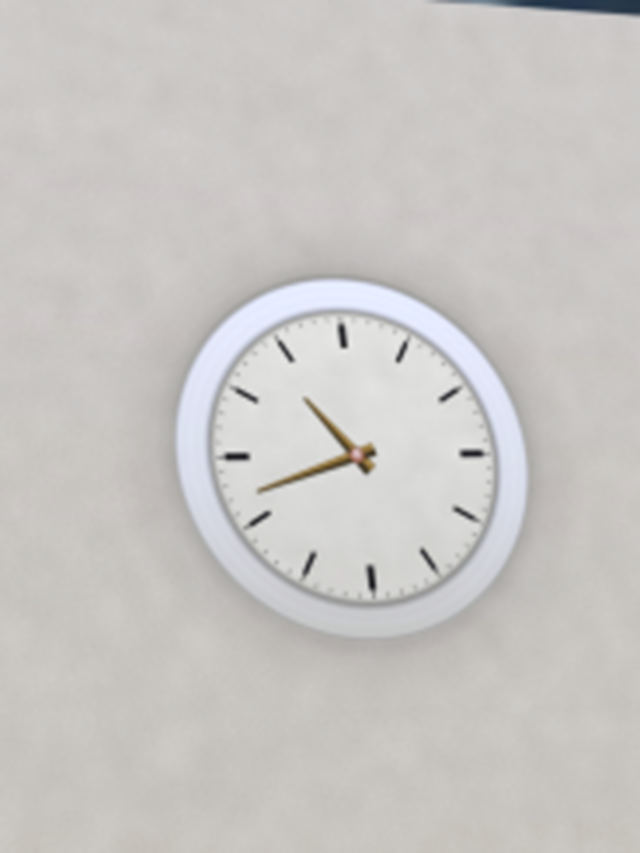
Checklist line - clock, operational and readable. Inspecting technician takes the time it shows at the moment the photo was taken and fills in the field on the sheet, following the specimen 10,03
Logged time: 10,42
